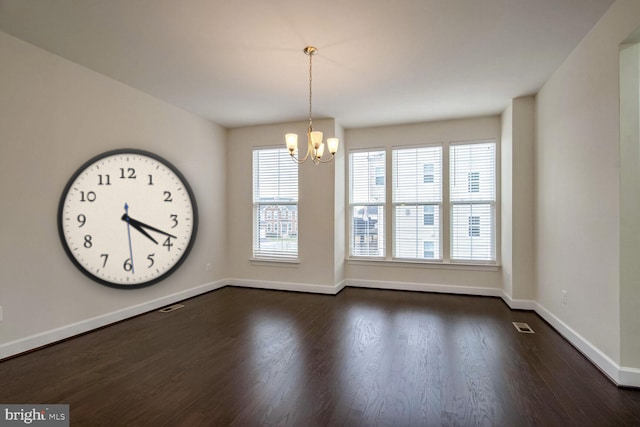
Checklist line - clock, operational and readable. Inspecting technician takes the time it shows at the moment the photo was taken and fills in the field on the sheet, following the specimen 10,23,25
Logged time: 4,18,29
